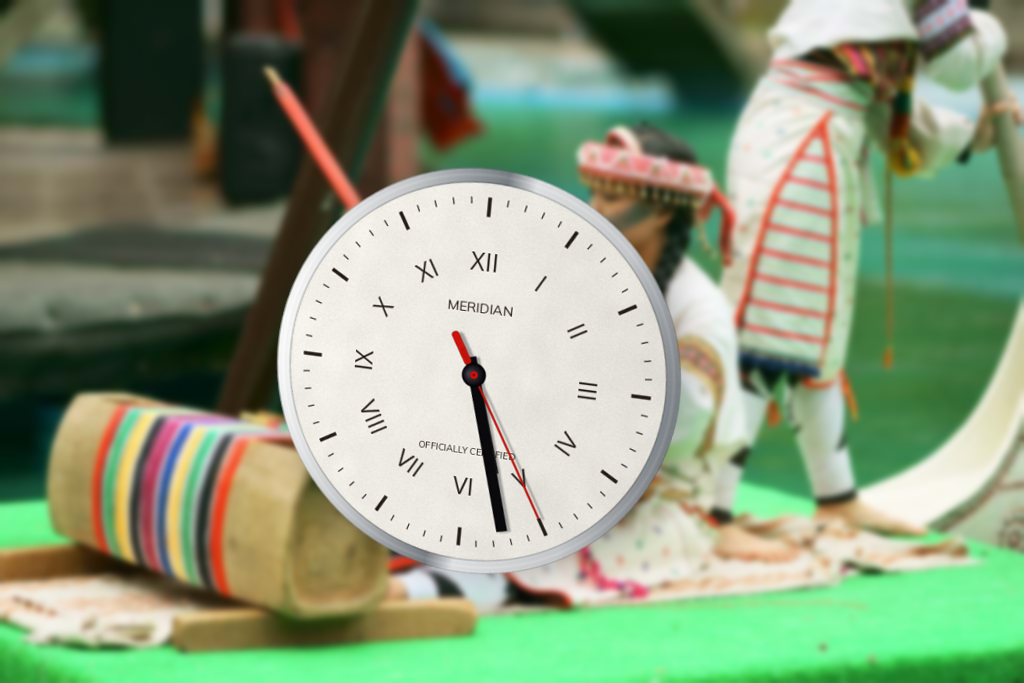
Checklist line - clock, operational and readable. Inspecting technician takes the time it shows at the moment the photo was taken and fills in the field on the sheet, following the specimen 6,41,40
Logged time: 5,27,25
